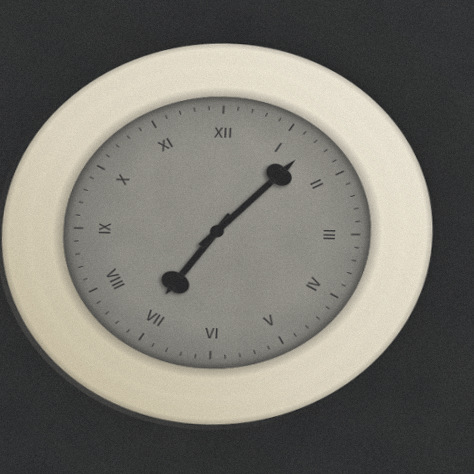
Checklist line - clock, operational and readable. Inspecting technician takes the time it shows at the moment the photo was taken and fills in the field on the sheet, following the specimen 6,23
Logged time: 7,07
